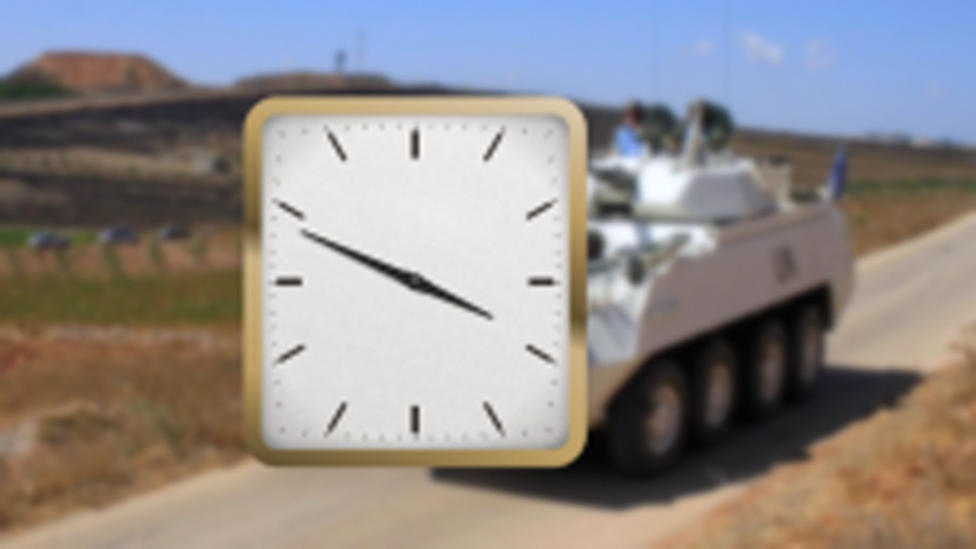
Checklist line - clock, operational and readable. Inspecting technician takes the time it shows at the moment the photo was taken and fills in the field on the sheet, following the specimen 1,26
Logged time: 3,49
